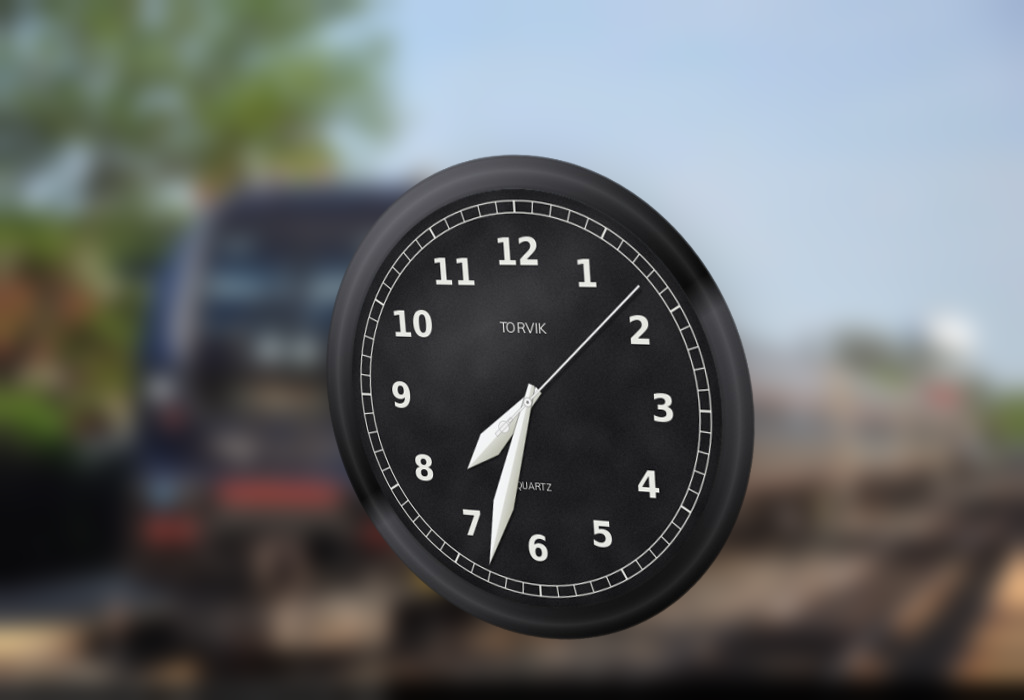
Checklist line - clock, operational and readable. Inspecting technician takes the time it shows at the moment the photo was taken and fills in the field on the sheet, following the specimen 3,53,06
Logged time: 7,33,08
